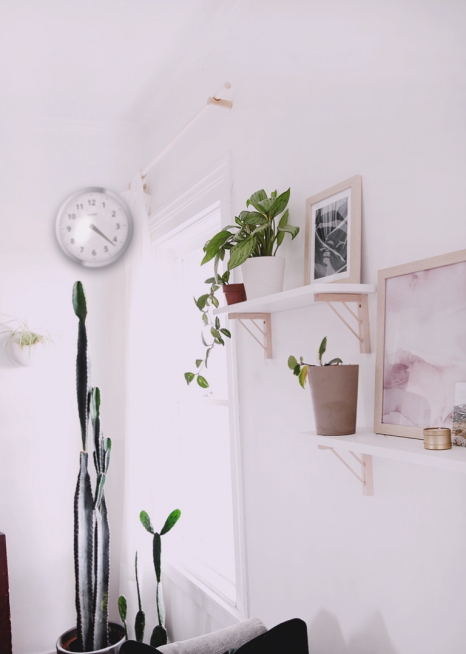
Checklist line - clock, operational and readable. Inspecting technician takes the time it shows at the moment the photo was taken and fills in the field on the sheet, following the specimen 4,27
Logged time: 4,22
